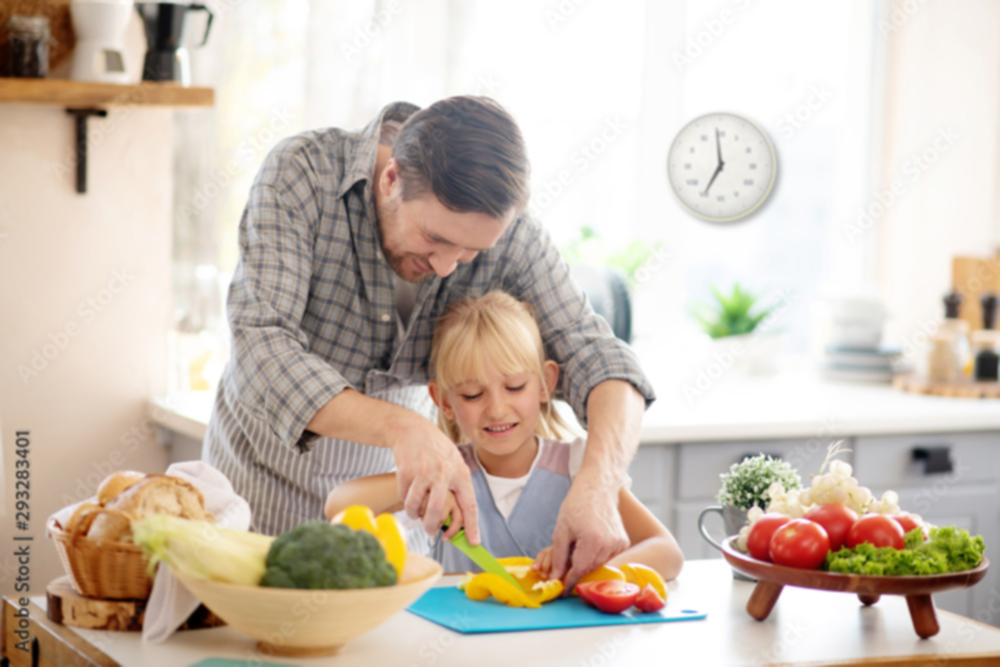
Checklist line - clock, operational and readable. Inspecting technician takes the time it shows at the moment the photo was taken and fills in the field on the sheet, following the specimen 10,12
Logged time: 6,59
